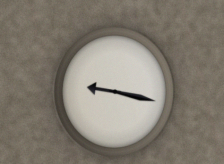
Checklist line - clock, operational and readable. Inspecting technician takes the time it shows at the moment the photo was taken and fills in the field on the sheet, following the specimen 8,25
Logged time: 9,17
